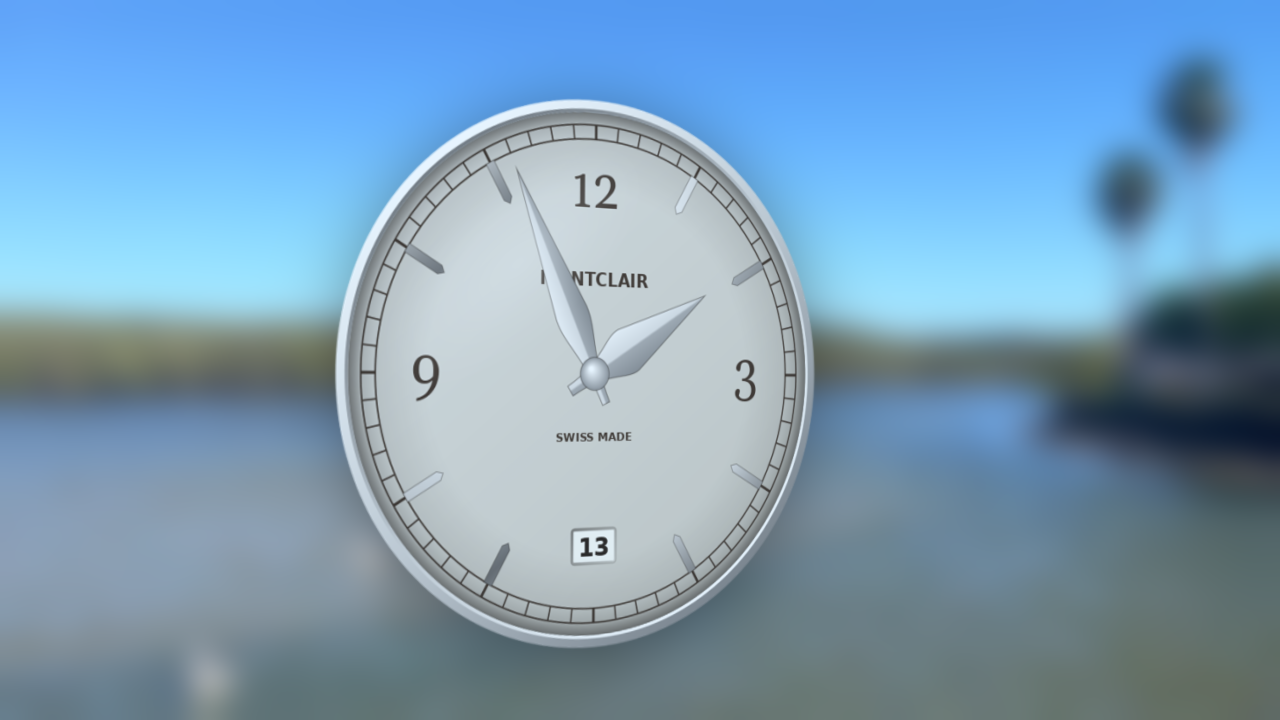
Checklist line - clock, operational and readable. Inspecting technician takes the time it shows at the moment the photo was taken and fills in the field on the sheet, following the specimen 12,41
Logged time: 1,56
